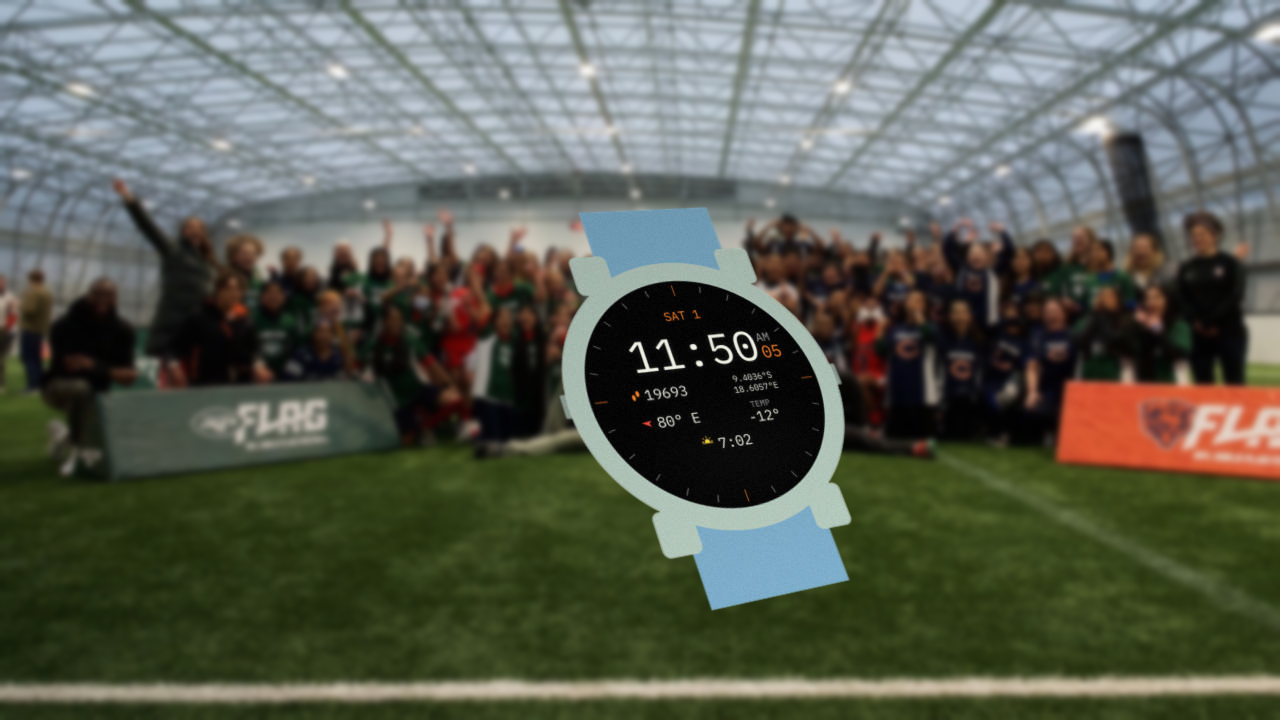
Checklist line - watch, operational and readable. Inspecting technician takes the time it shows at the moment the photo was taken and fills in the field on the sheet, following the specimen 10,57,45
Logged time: 11,50,05
